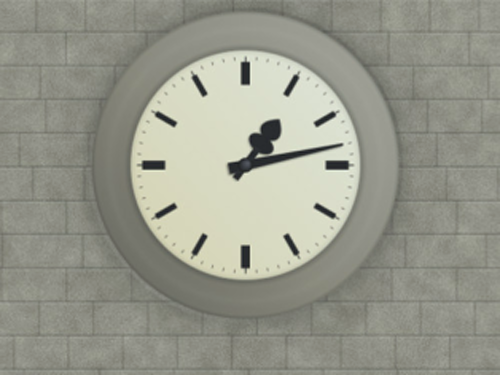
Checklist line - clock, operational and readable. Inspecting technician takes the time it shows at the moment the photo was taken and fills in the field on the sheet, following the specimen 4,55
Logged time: 1,13
